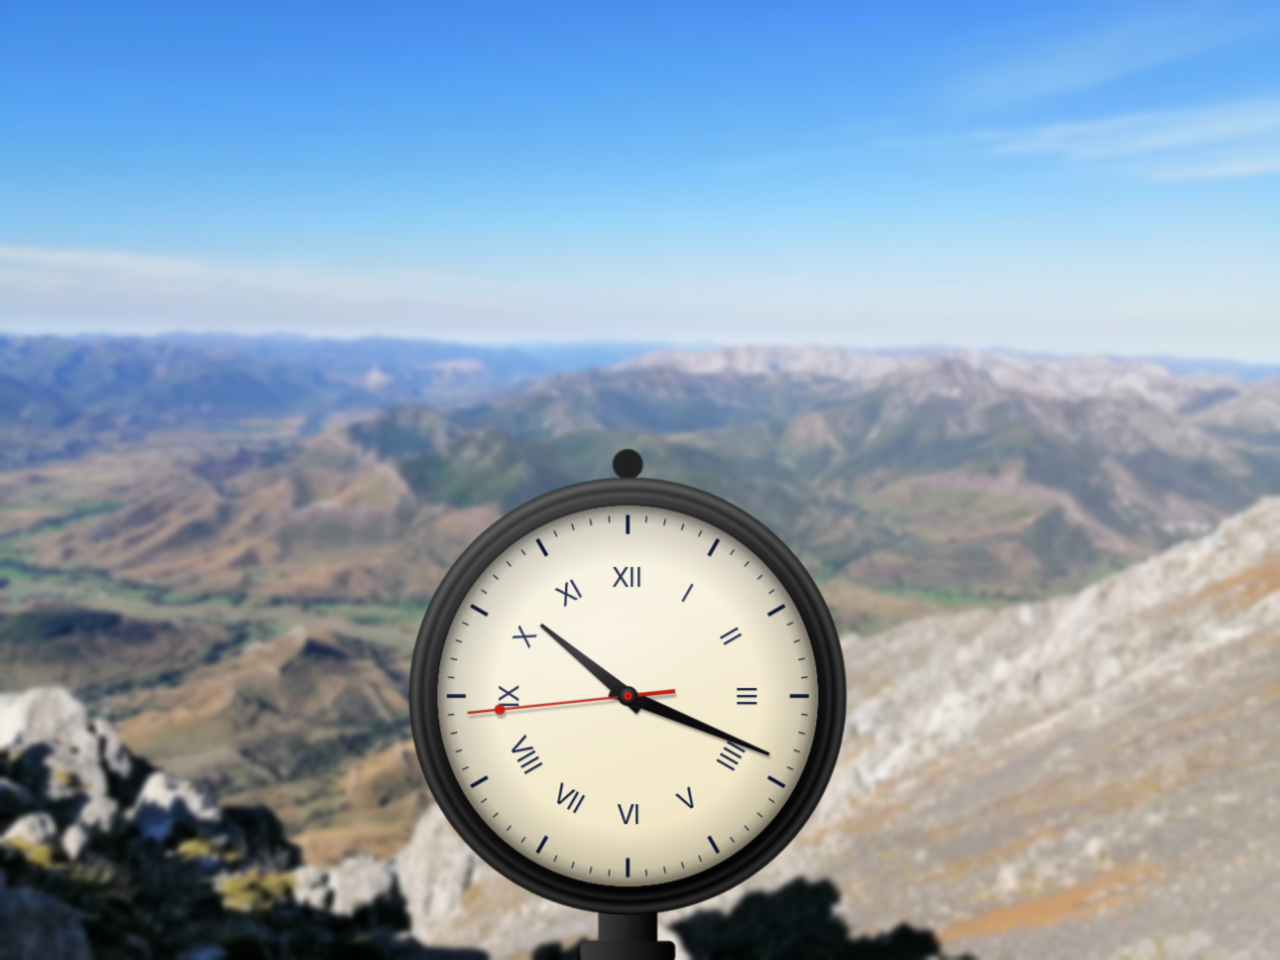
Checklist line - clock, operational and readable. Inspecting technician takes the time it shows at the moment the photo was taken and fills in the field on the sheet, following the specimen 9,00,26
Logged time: 10,18,44
